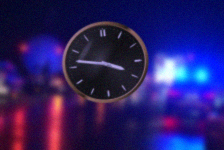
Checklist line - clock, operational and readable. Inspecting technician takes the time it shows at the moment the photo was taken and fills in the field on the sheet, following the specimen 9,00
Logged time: 3,47
